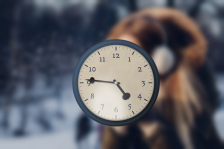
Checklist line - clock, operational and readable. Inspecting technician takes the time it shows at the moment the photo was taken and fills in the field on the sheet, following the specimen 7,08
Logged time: 4,46
